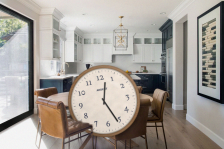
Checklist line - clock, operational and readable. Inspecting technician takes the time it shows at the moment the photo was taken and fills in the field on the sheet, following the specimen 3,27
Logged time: 12,26
